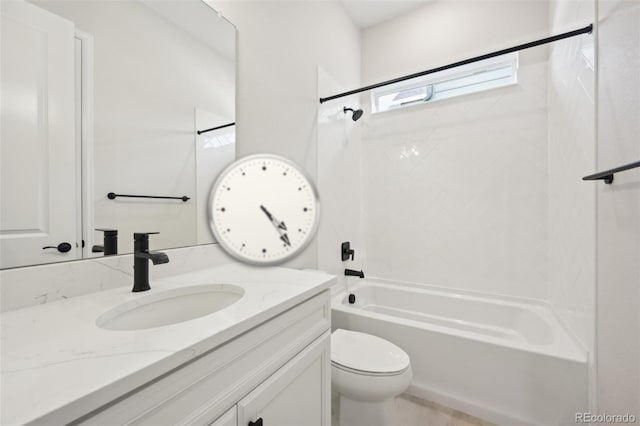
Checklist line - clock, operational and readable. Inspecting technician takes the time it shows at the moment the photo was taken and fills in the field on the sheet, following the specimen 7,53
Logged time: 4,24
